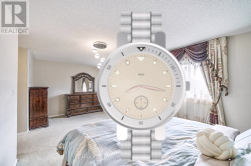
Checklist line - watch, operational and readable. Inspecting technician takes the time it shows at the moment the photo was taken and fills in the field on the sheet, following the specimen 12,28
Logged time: 8,17
